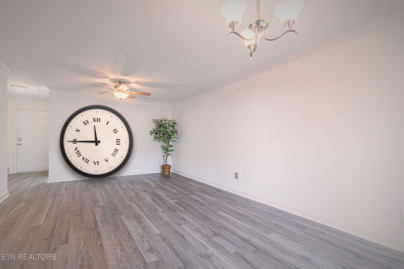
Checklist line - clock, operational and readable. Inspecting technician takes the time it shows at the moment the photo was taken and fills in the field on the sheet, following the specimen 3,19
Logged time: 11,45
